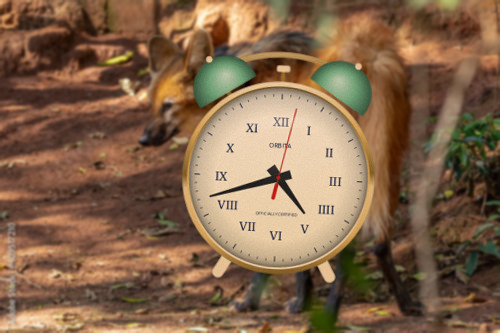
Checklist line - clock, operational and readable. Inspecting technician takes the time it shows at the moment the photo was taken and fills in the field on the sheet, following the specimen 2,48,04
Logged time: 4,42,02
